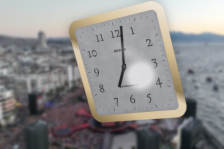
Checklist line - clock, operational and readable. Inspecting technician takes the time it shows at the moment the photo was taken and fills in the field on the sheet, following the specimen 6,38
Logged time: 7,02
